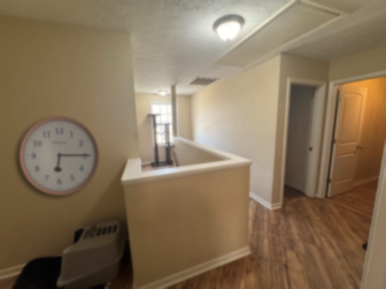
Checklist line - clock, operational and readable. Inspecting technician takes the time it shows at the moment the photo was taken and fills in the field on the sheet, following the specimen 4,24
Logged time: 6,15
